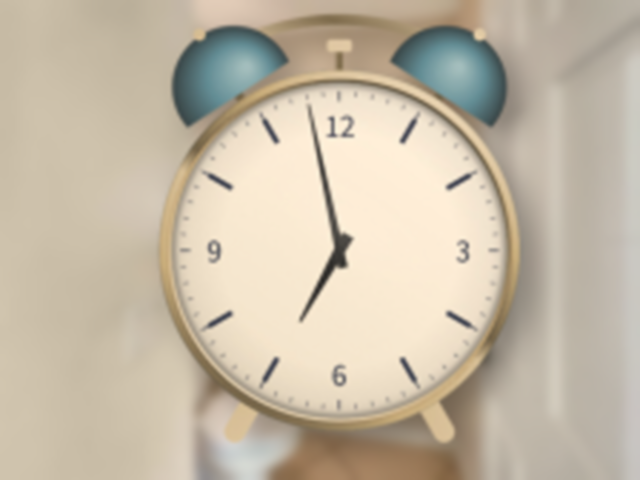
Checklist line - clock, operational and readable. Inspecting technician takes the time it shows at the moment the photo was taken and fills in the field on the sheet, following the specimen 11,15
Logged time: 6,58
